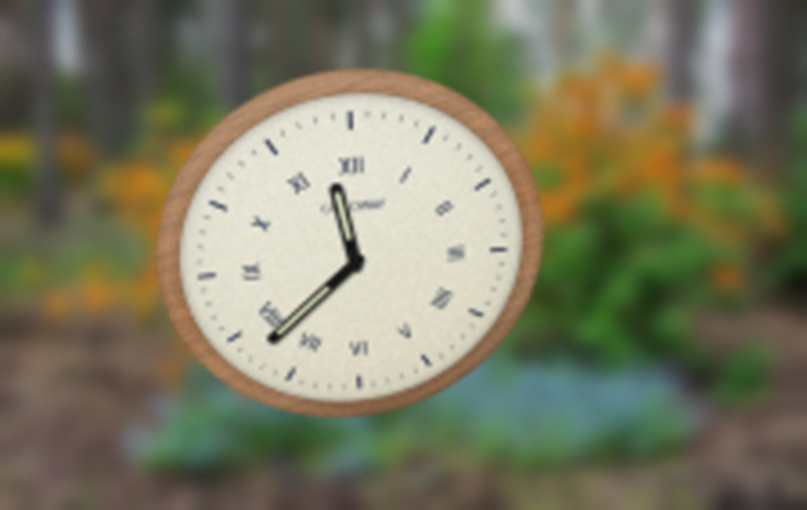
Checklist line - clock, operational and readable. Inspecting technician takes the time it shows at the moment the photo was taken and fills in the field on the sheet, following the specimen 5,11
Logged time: 11,38
